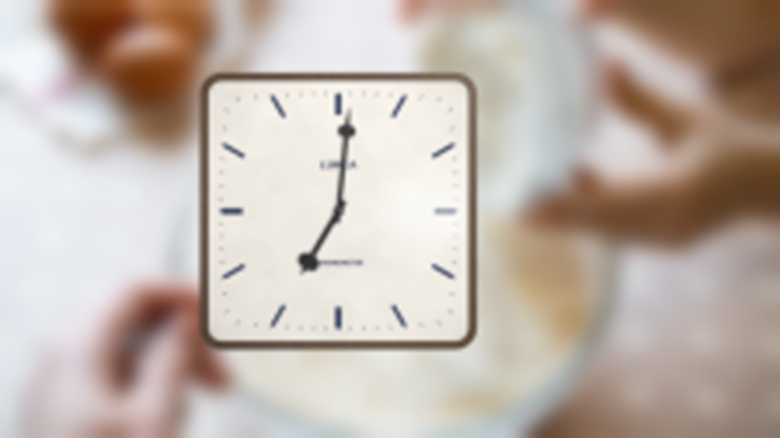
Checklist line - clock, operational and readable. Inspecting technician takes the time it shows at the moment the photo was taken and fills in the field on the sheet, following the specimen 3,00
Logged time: 7,01
